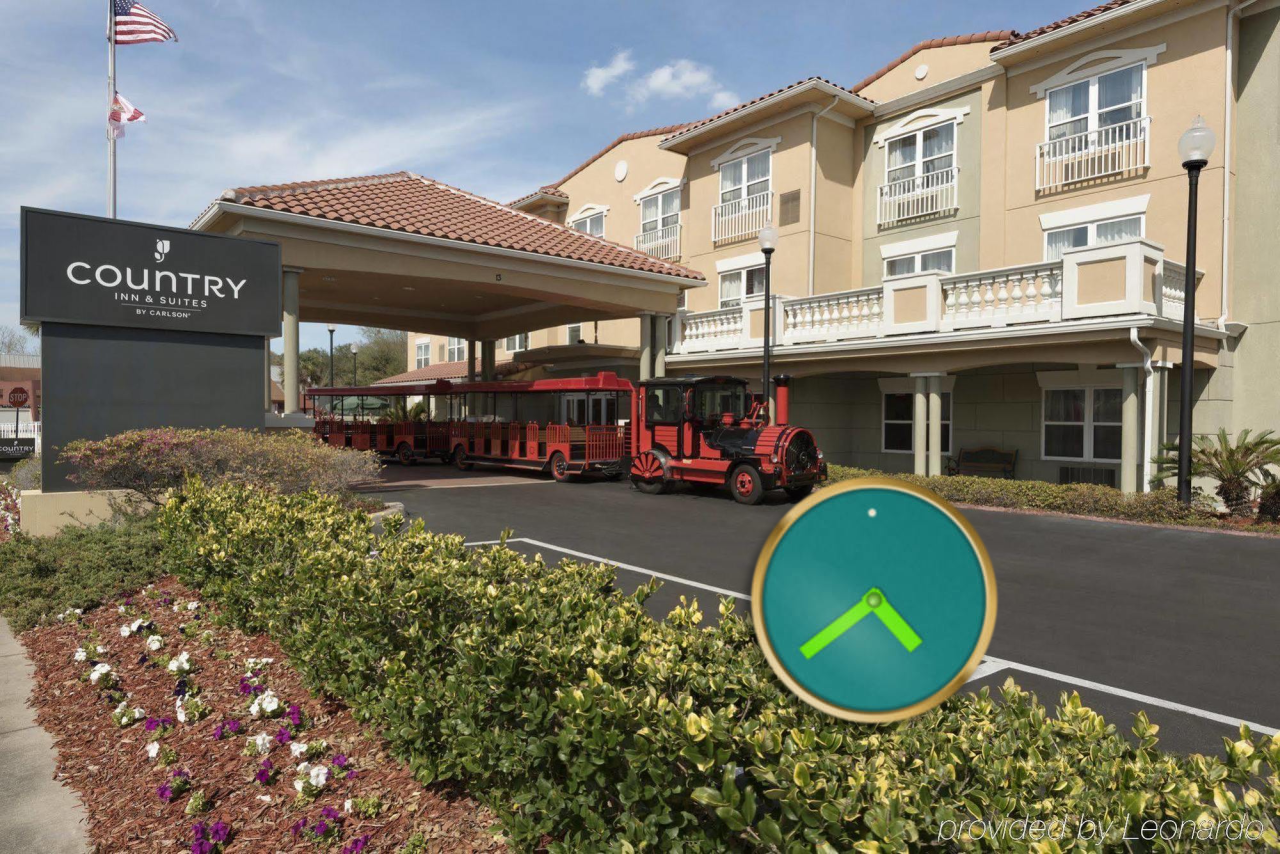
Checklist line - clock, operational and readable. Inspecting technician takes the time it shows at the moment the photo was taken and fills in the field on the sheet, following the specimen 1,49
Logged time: 4,39
